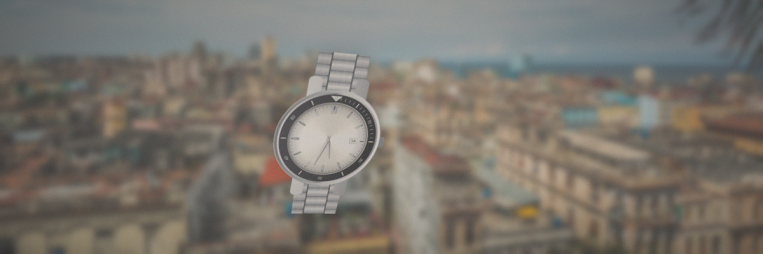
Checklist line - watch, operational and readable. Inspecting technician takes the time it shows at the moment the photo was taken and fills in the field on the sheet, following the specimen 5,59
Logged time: 5,33
